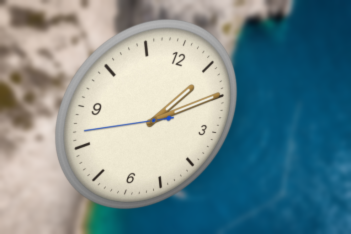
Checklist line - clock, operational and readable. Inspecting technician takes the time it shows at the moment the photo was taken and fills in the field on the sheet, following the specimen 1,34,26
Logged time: 1,09,42
